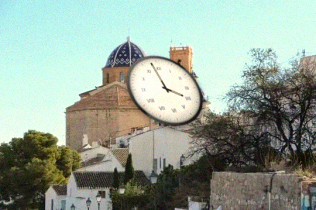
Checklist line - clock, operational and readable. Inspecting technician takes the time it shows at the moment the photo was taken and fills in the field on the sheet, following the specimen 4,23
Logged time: 3,58
